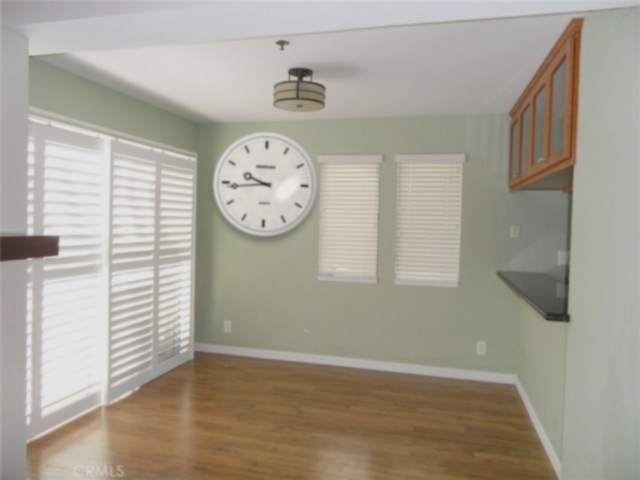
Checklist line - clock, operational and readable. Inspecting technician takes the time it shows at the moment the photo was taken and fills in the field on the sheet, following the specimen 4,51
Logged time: 9,44
